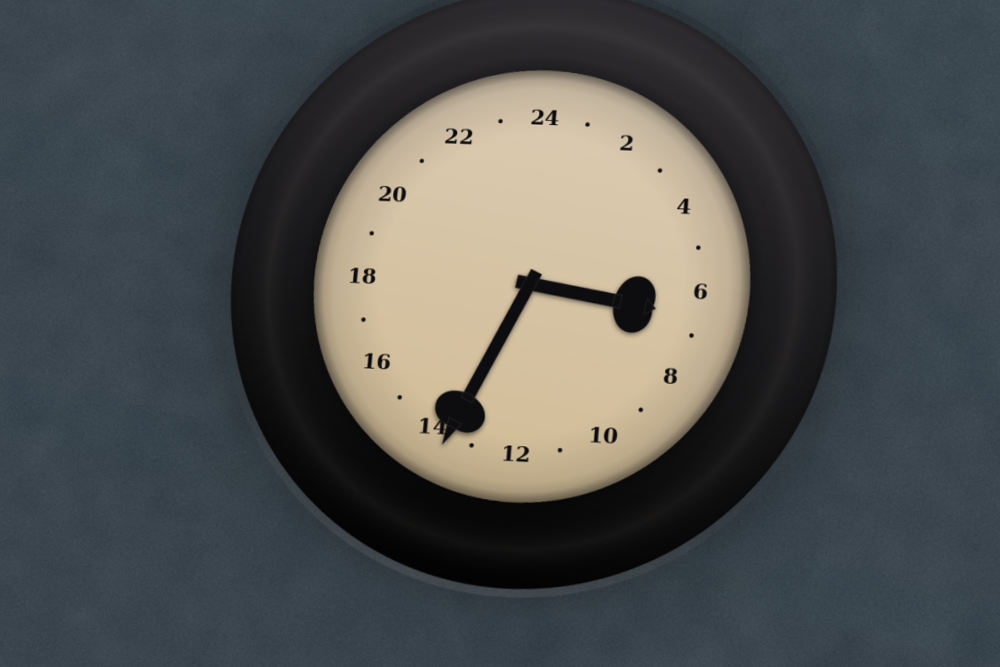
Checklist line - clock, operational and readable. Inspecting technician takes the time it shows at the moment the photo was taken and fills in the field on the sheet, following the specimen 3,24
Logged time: 6,34
